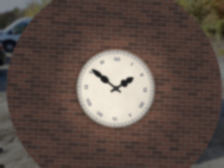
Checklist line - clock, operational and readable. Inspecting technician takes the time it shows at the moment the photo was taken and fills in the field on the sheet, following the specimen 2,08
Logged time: 1,51
